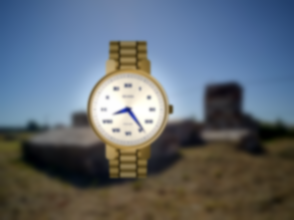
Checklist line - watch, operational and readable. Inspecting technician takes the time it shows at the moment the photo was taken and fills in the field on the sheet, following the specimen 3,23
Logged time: 8,24
